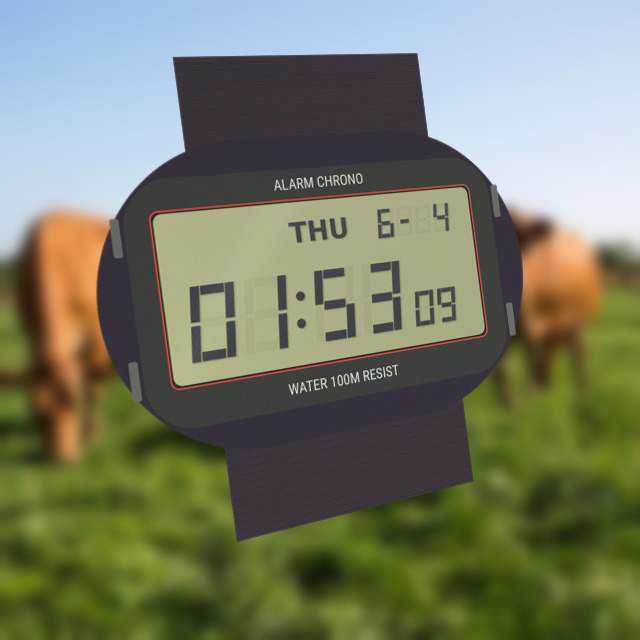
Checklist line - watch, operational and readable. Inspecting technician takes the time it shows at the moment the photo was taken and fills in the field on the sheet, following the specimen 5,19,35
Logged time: 1,53,09
